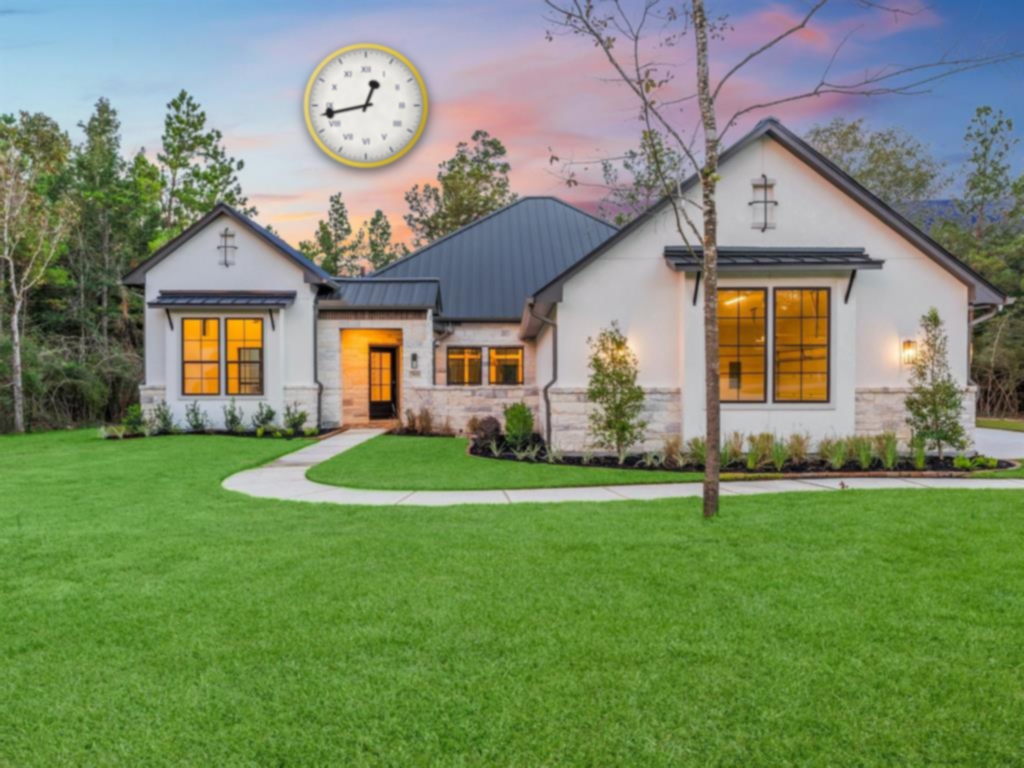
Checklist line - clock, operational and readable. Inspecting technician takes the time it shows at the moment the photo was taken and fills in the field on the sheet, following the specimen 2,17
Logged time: 12,43
